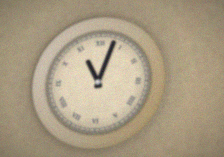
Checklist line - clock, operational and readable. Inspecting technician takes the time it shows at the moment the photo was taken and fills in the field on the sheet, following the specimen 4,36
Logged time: 11,03
